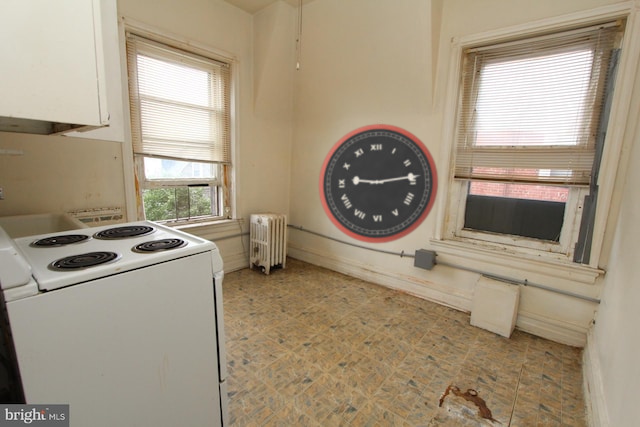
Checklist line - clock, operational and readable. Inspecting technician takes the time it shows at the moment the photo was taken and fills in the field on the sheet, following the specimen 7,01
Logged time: 9,14
